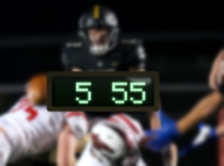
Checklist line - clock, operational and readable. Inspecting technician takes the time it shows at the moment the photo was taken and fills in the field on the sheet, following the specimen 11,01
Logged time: 5,55
